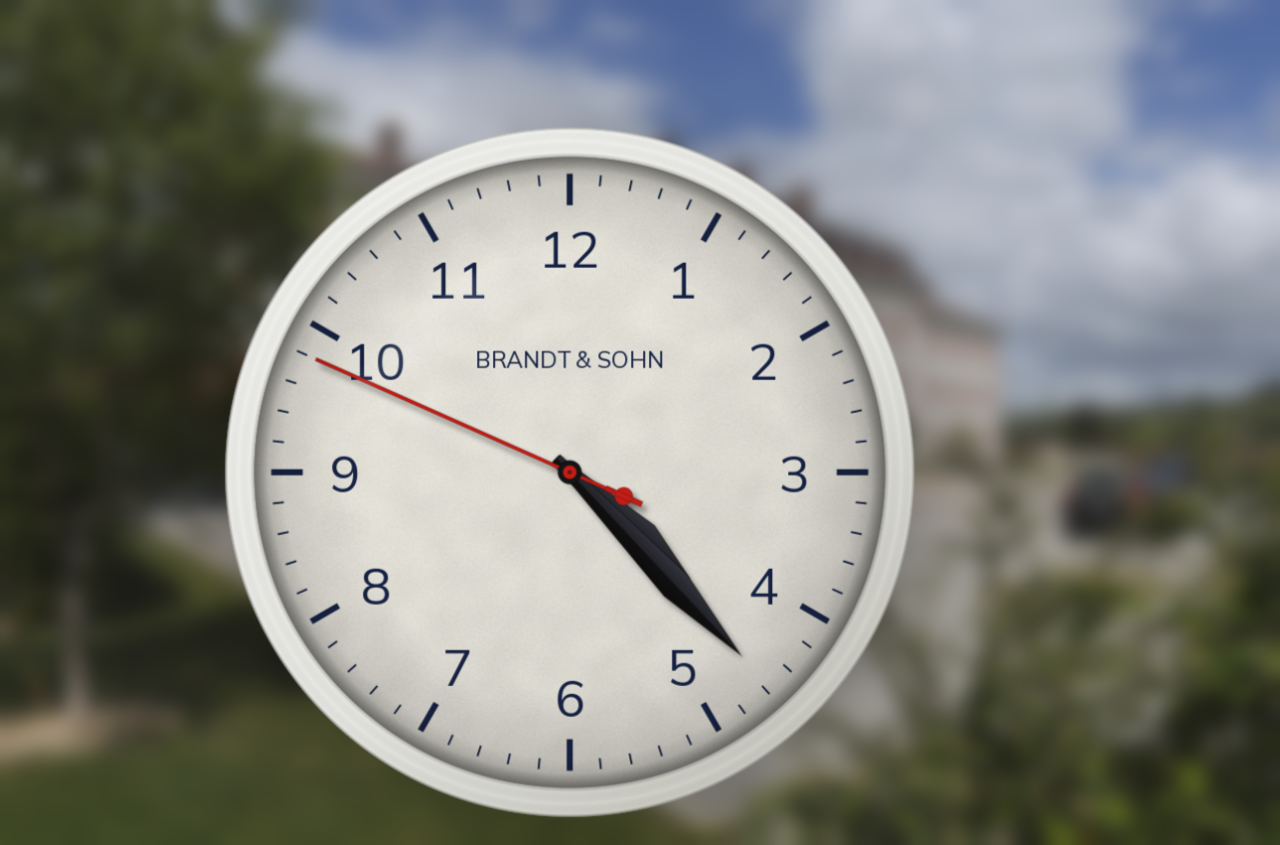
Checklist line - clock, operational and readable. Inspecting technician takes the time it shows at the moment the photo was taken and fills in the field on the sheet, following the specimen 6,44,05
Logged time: 4,22,49
